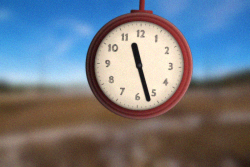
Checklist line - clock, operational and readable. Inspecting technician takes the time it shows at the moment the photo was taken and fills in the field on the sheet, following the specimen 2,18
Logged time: 11,27
